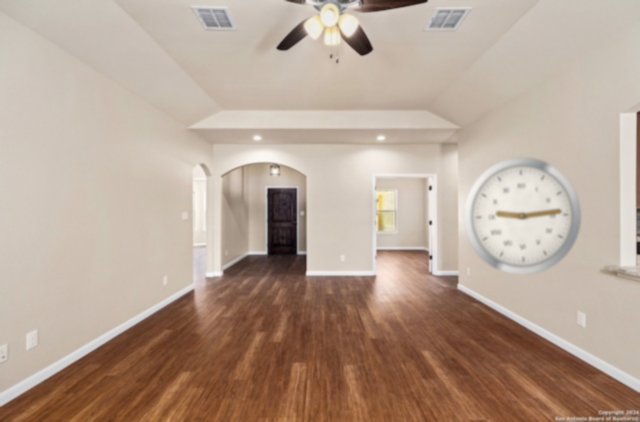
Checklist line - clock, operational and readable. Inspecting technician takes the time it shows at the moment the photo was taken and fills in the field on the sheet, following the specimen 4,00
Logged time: 9,14
